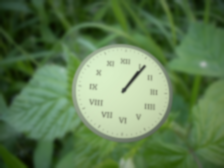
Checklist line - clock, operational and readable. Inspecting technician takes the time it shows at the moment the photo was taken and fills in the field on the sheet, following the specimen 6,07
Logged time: 1,06
